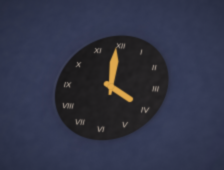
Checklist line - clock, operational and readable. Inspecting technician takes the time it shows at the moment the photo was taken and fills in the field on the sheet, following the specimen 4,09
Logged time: 3,59
